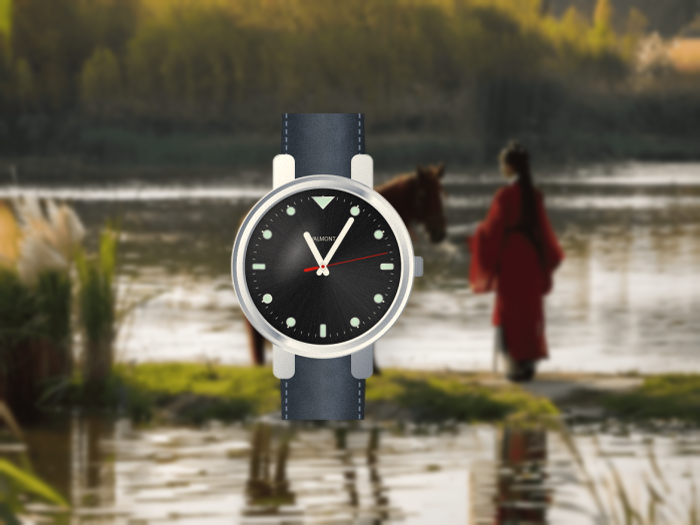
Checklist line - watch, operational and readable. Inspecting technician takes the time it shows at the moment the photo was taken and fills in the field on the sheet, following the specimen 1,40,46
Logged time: 11,05,13
